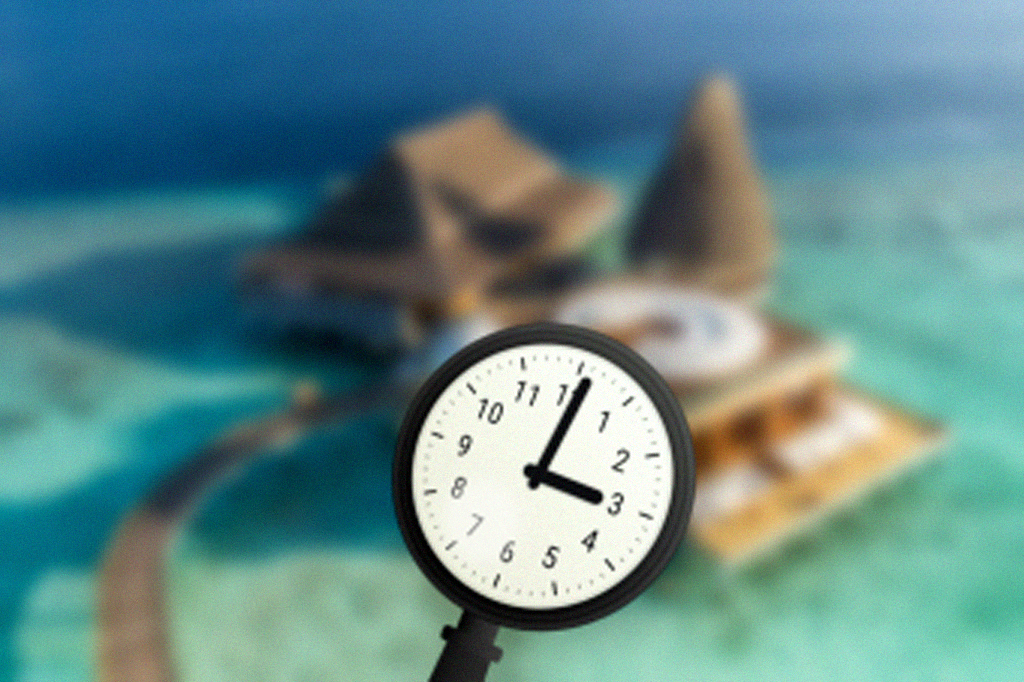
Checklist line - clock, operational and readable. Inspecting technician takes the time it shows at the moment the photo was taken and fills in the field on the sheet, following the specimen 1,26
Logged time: 3,01
